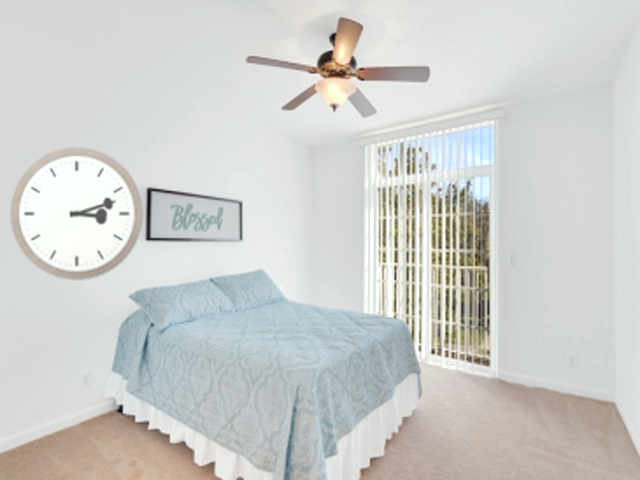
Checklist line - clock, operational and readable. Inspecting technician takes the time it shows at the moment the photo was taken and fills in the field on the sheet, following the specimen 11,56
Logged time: 3,12
